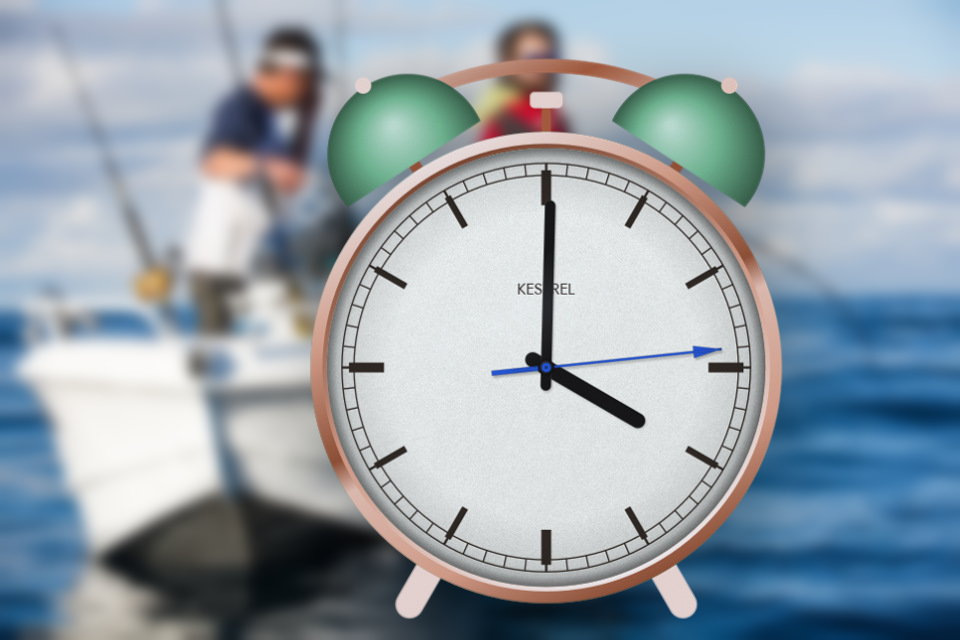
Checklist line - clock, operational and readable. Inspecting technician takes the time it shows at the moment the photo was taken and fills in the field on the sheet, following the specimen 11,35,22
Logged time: 4,00,14
